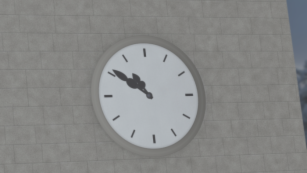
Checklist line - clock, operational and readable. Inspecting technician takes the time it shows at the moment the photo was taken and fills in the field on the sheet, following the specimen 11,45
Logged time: 10,51
